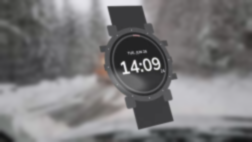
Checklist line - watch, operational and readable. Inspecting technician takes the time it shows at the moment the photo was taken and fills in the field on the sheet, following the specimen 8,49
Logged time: 14,09
